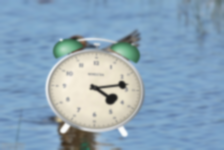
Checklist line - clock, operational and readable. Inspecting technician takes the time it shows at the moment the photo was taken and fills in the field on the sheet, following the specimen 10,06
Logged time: 4,13
